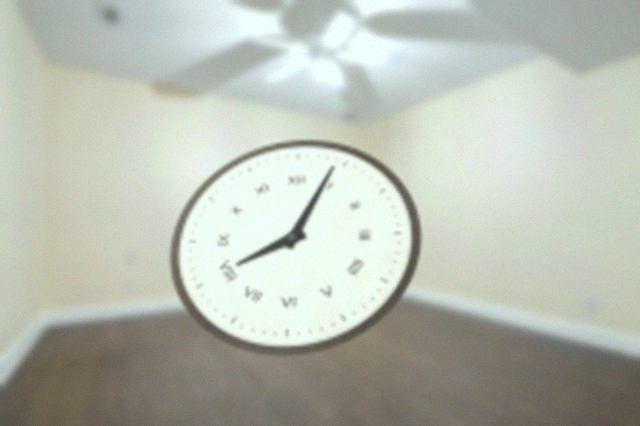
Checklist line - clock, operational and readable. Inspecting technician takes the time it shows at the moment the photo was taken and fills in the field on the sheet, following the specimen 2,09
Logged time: 8,04
